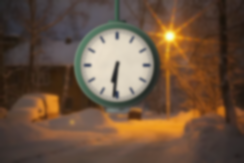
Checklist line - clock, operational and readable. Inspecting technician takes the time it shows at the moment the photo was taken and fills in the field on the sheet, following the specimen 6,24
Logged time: 6,31
